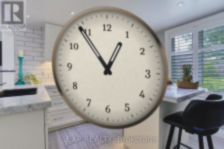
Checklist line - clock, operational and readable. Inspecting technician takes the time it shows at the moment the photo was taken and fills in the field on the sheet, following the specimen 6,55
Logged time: 12,54
